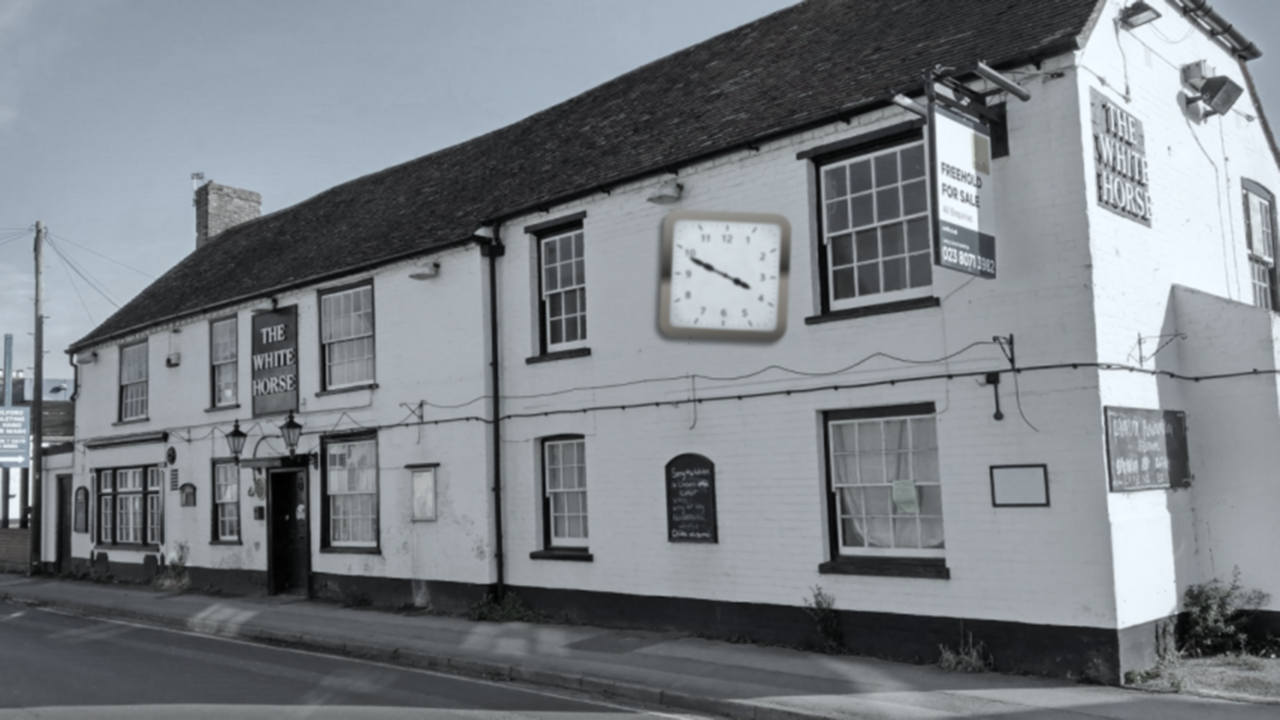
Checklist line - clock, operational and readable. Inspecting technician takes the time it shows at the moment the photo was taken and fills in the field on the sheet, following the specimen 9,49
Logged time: 3,49
